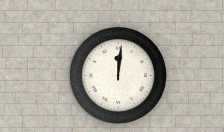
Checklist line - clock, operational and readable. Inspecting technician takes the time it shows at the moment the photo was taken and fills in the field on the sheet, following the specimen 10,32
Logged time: 12,01
